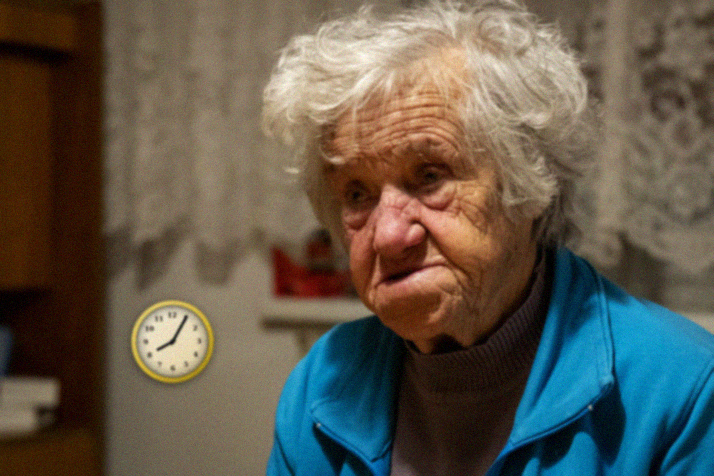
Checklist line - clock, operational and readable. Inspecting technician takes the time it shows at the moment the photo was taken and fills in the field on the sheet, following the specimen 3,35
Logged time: 8,05
